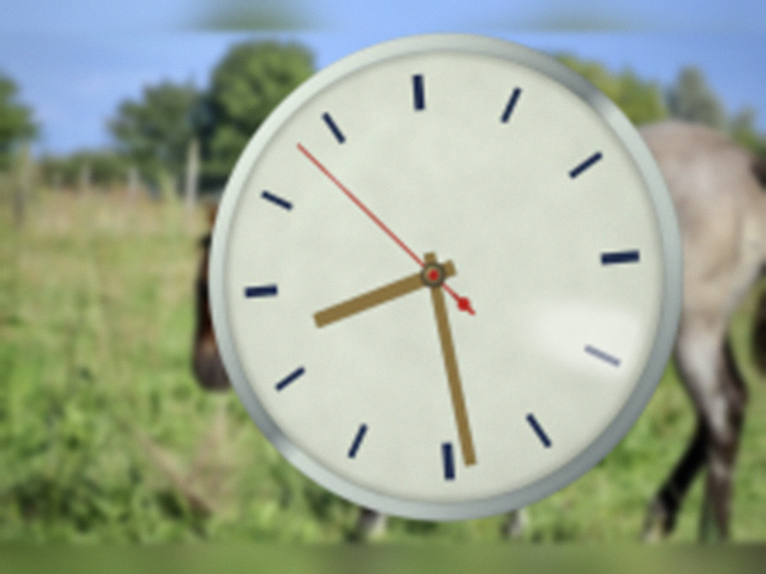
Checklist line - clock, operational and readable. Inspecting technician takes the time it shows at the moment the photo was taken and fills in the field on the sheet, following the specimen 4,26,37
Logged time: 8,28,53
